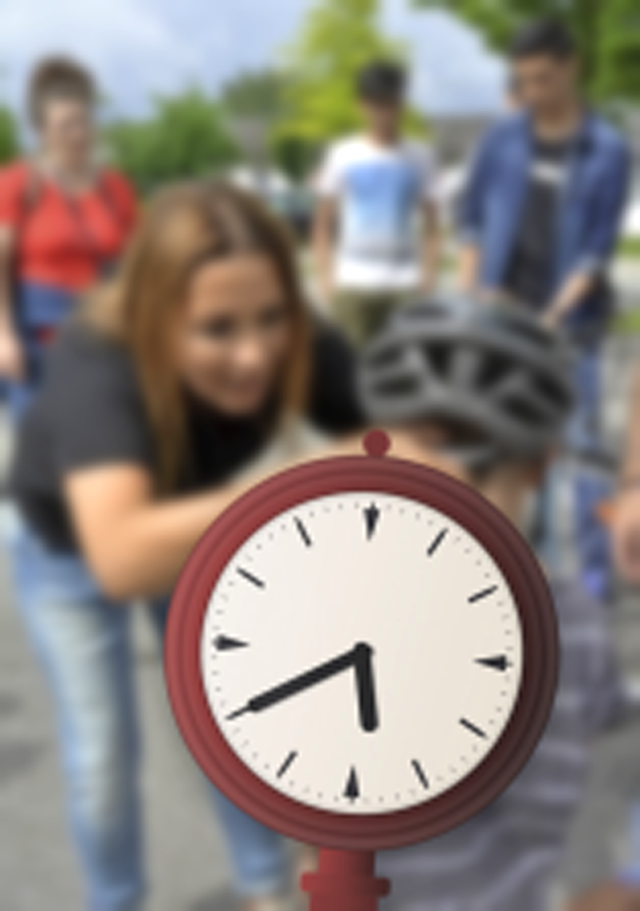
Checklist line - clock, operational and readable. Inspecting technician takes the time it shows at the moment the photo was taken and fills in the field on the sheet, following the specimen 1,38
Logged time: 5,40
